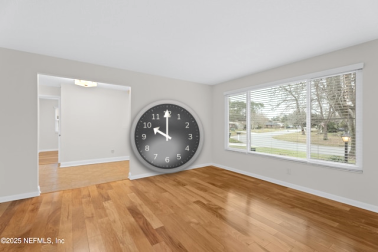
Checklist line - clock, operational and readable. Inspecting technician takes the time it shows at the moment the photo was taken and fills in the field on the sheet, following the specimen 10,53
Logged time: 10,00
